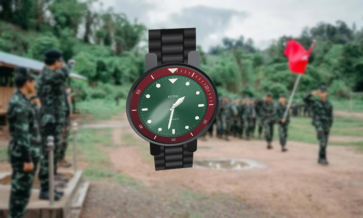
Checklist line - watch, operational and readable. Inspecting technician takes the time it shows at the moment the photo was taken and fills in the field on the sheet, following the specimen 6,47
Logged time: 1,32
